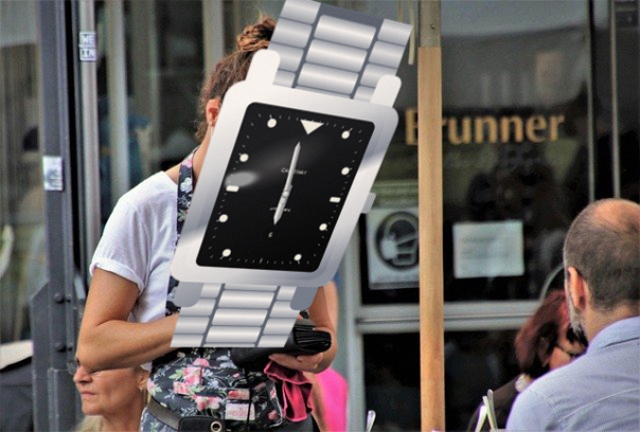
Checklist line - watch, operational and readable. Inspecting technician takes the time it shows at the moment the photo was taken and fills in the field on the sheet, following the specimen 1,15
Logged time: 5,59
